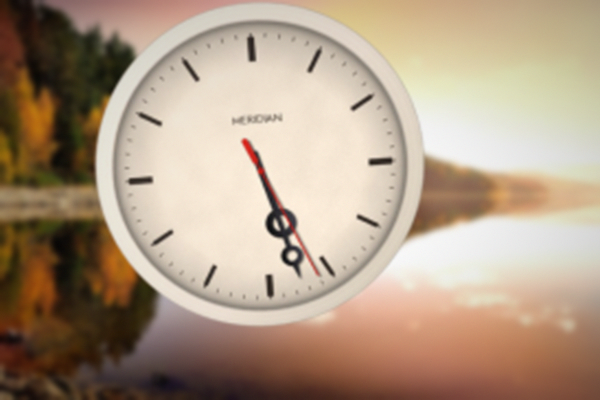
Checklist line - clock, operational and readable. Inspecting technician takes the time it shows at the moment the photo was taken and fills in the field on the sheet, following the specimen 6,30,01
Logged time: 5,27,26
